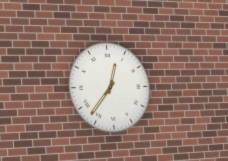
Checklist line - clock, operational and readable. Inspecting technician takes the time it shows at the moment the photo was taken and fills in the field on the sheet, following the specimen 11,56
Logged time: 12,37
